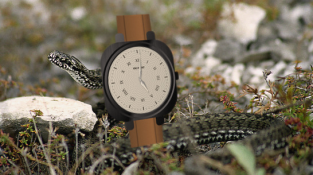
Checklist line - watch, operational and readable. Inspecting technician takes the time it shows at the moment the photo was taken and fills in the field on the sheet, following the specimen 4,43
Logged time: 5,01
